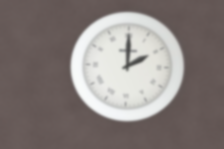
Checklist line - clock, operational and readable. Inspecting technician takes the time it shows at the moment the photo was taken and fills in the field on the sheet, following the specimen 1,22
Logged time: 2,00
